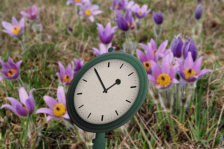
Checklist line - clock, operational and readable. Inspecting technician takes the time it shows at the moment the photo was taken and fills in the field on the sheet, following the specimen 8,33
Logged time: 1,55
